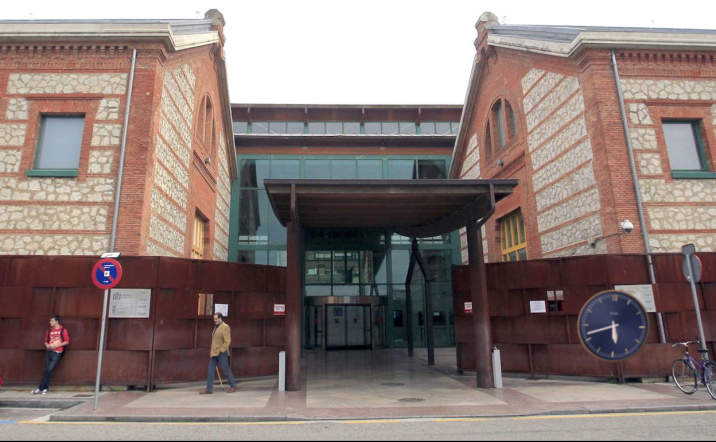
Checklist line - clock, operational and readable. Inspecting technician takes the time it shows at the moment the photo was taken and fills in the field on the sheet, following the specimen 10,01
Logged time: 5,42
